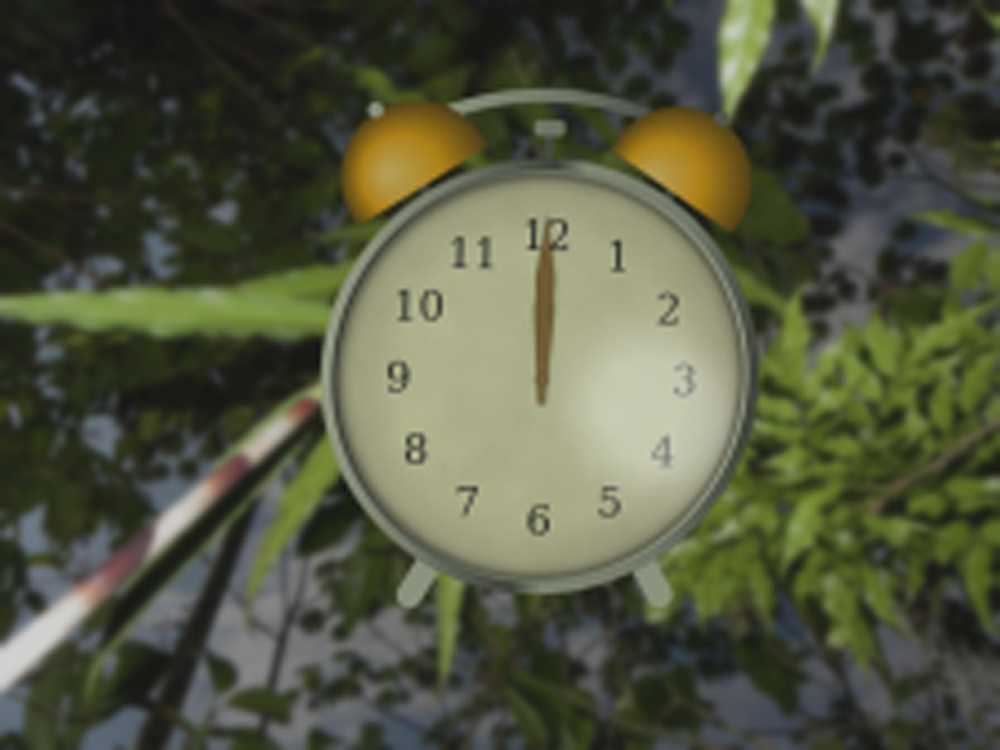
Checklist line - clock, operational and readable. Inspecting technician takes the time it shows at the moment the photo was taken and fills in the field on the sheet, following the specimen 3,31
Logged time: 12,00
